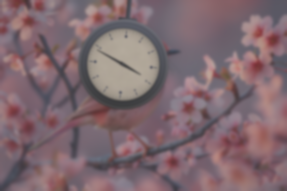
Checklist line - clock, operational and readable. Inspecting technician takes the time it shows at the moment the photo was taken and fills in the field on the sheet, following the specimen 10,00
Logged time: 3,49
